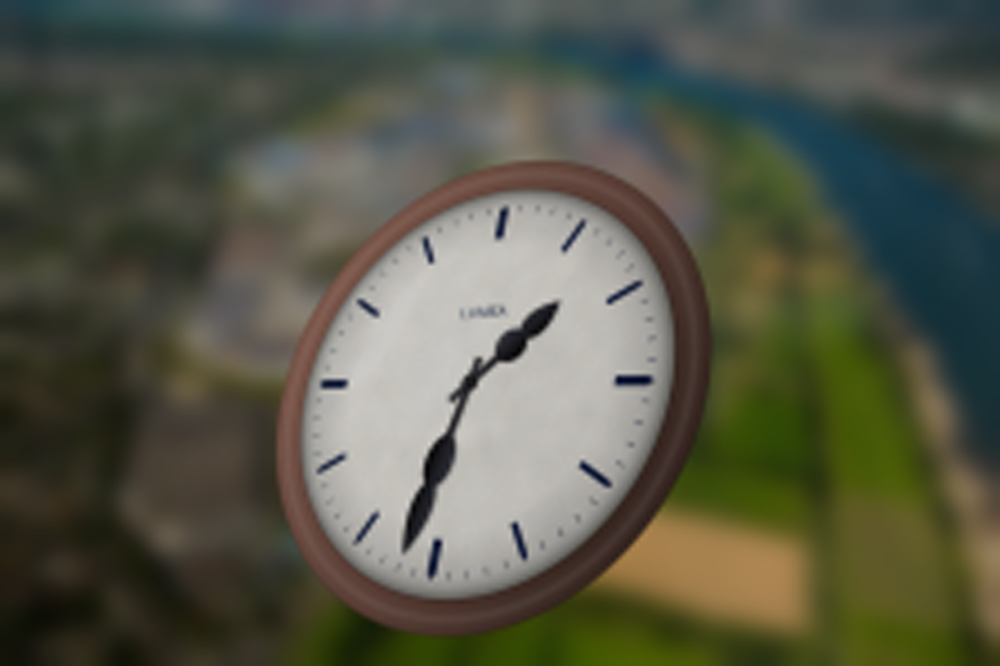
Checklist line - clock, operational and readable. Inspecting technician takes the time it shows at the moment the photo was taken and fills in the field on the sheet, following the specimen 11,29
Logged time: 1,32
